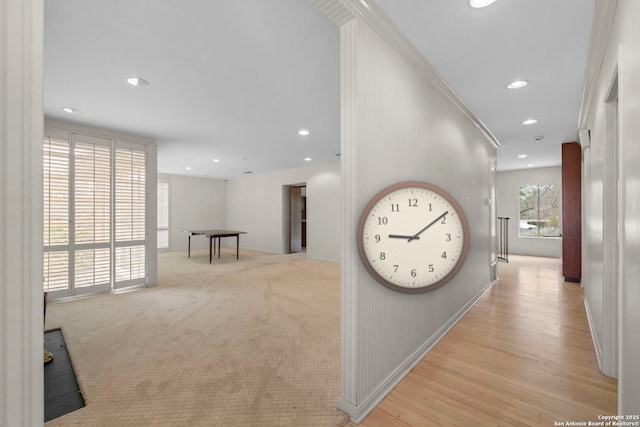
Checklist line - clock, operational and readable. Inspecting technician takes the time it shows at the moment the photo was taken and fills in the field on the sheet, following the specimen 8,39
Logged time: 9,09
